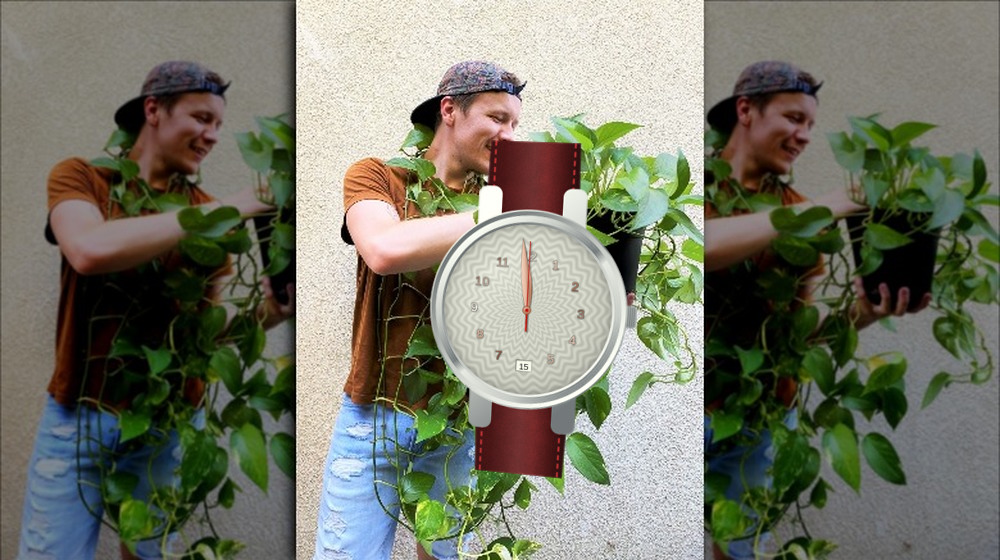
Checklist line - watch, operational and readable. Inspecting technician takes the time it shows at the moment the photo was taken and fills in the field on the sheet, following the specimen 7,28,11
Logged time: 11,59,00
